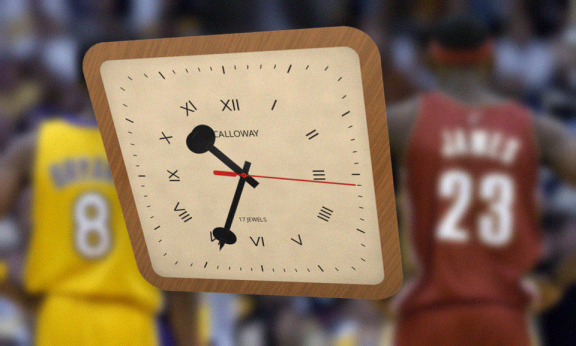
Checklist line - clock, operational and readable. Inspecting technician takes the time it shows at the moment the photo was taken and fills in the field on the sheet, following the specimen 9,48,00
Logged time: 10,34,16
